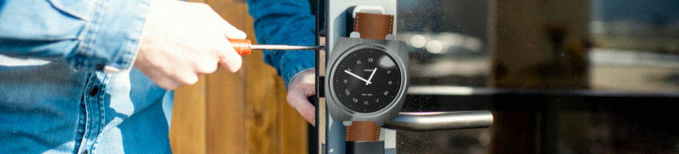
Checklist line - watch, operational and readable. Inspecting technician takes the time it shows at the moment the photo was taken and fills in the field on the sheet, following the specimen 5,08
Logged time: 12,49
